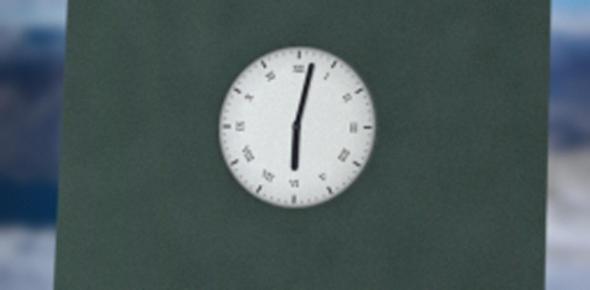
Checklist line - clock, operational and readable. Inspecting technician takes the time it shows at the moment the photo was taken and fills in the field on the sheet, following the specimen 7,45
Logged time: 6,02
